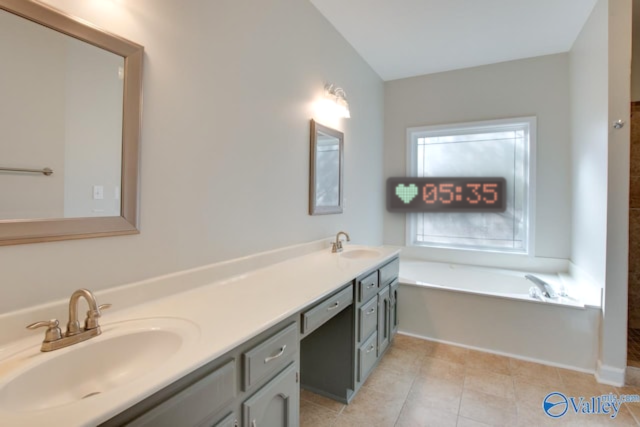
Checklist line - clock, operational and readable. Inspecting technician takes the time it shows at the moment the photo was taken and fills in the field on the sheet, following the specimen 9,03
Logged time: 5,35
